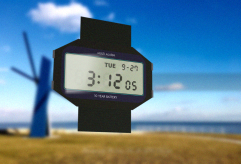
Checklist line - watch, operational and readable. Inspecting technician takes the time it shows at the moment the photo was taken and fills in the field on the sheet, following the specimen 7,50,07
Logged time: 3,12,05
